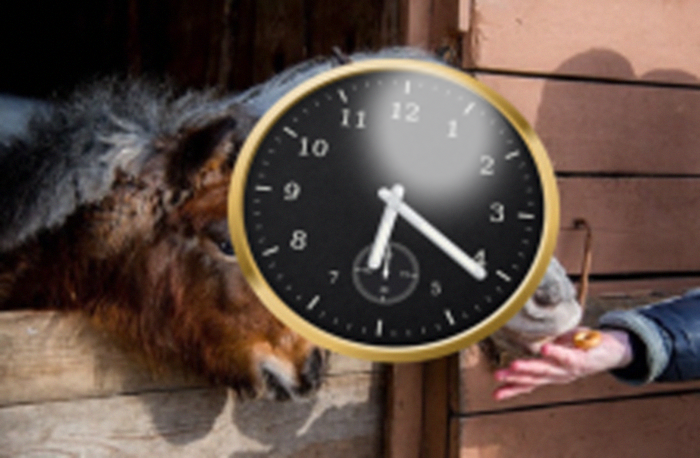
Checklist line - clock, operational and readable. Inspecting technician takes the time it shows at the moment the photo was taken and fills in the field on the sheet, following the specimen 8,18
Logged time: 6,21
